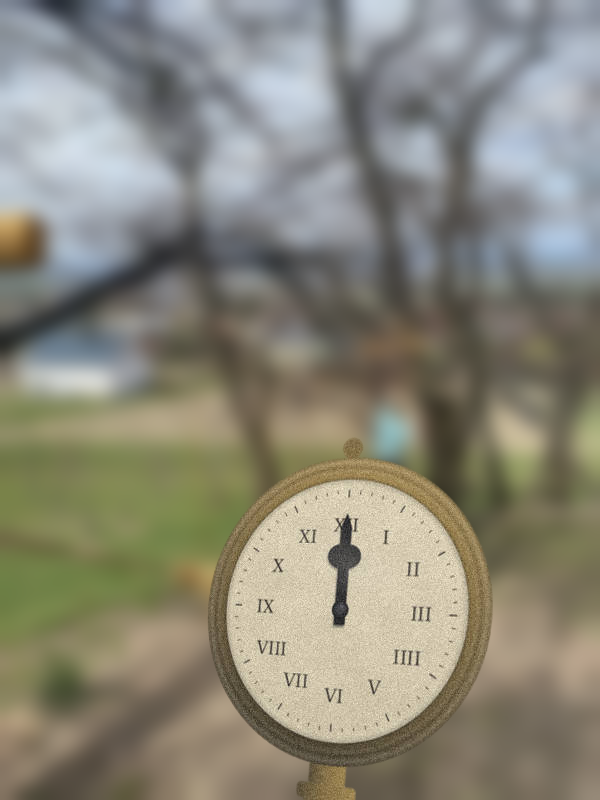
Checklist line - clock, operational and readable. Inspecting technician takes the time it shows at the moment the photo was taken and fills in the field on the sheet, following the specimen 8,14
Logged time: 12,00
